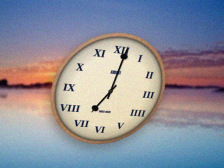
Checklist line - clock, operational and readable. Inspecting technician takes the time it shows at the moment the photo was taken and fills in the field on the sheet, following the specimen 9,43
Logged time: 7,01
